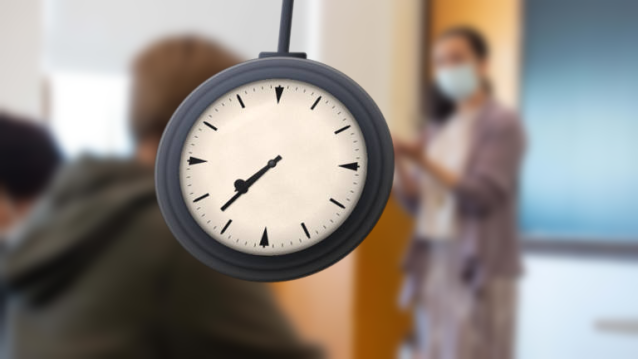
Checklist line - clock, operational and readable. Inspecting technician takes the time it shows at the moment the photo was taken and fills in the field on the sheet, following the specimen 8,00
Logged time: 7,37
